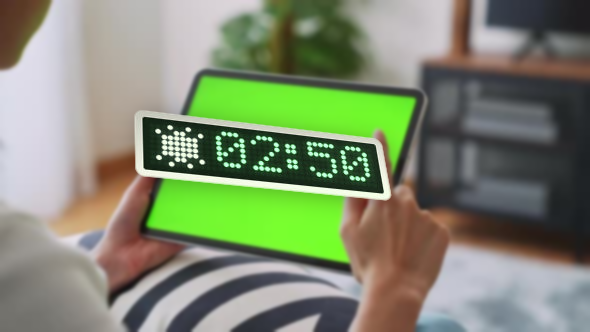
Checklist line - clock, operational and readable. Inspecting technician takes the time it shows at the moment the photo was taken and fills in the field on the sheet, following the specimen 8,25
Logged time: 2,50
